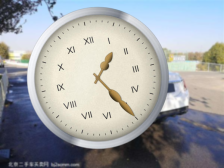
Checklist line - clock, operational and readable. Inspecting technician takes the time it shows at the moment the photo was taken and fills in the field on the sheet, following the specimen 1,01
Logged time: 1,25
